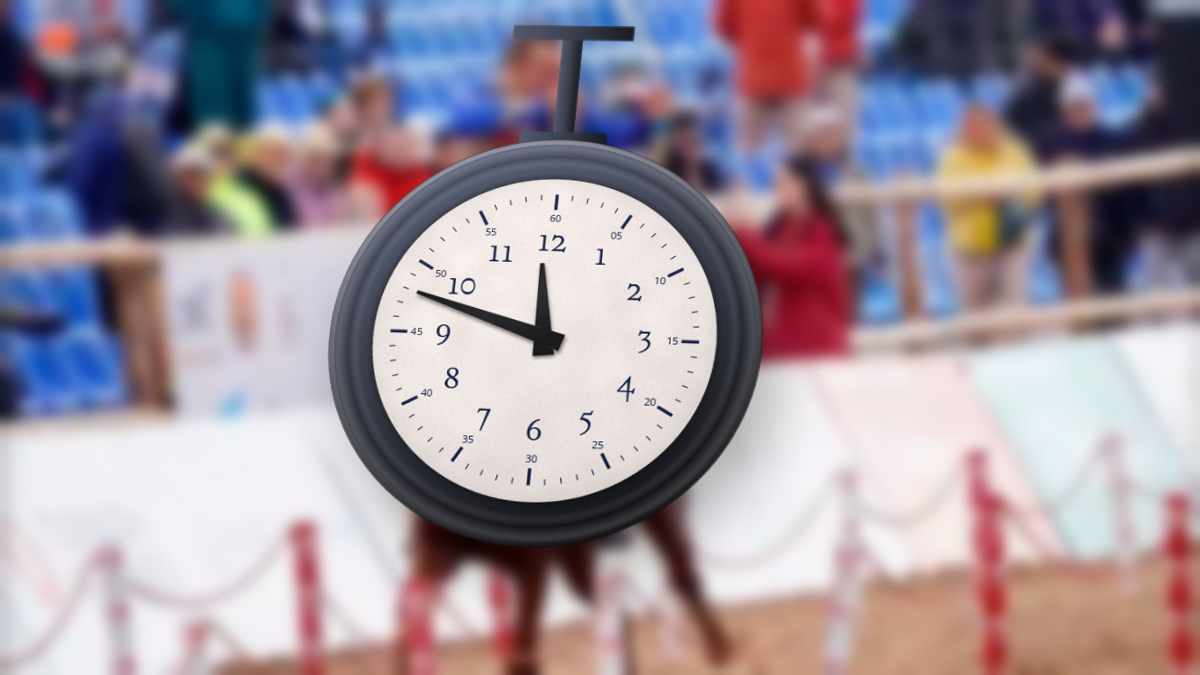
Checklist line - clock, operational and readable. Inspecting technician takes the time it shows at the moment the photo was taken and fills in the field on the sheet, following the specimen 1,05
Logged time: 11,48
